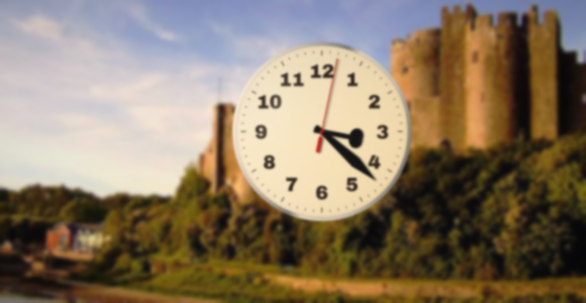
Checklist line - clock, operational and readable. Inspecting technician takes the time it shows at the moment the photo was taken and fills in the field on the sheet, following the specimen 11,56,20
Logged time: 3,22,02
